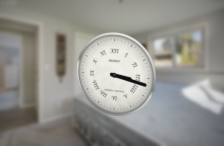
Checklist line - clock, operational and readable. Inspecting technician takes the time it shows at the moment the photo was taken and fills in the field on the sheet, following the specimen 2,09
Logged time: 3,17
